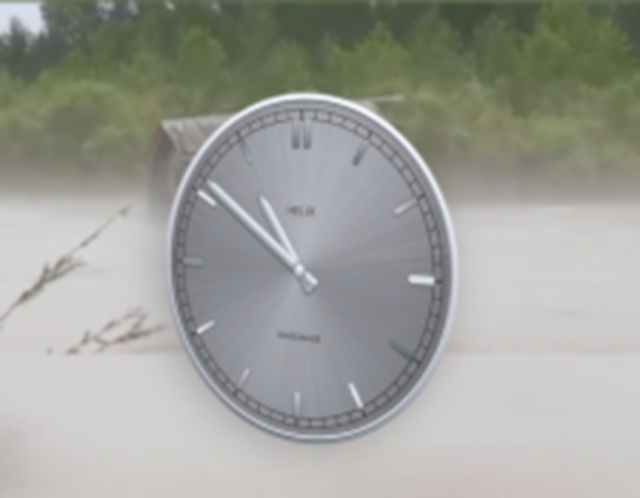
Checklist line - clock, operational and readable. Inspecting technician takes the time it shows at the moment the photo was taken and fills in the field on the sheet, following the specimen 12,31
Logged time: 10,51
